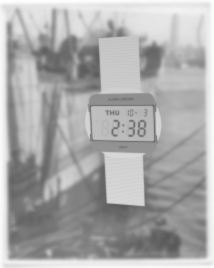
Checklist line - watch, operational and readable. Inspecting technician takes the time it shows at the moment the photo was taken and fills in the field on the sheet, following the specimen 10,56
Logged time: 2,38
